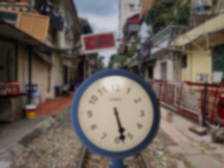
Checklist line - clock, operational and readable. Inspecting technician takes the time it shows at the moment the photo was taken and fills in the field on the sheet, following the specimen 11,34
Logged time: 5,28
